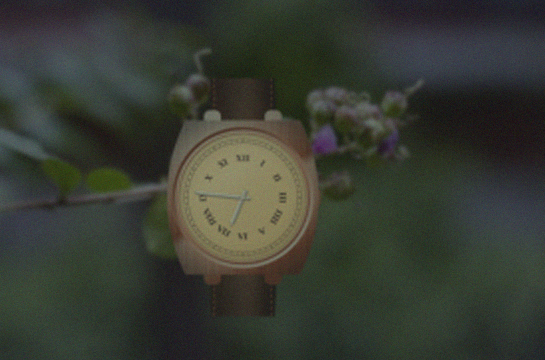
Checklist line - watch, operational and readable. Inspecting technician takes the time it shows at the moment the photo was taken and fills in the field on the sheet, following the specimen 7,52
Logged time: 6,46
